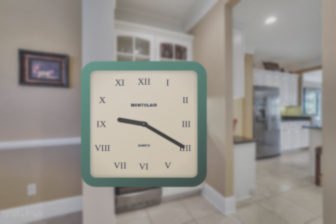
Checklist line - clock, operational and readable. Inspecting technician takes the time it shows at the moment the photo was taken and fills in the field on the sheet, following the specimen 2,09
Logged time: 9,20
